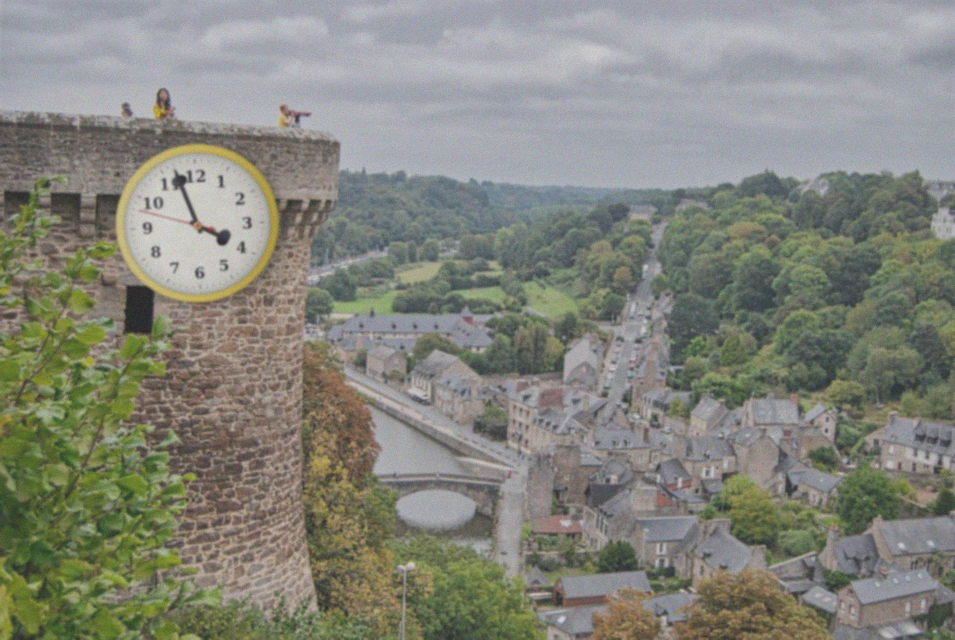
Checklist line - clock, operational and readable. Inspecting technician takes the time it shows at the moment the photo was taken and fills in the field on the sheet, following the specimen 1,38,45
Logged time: 3,56,48
